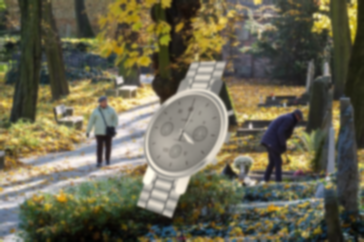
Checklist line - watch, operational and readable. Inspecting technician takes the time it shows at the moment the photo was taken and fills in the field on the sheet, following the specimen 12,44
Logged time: 4,02
